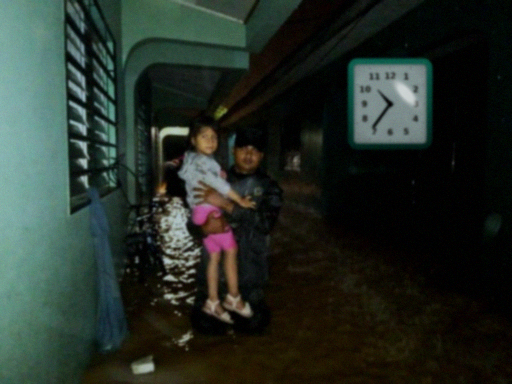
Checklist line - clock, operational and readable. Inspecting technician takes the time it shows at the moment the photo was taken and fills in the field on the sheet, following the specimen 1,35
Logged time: 10,36
